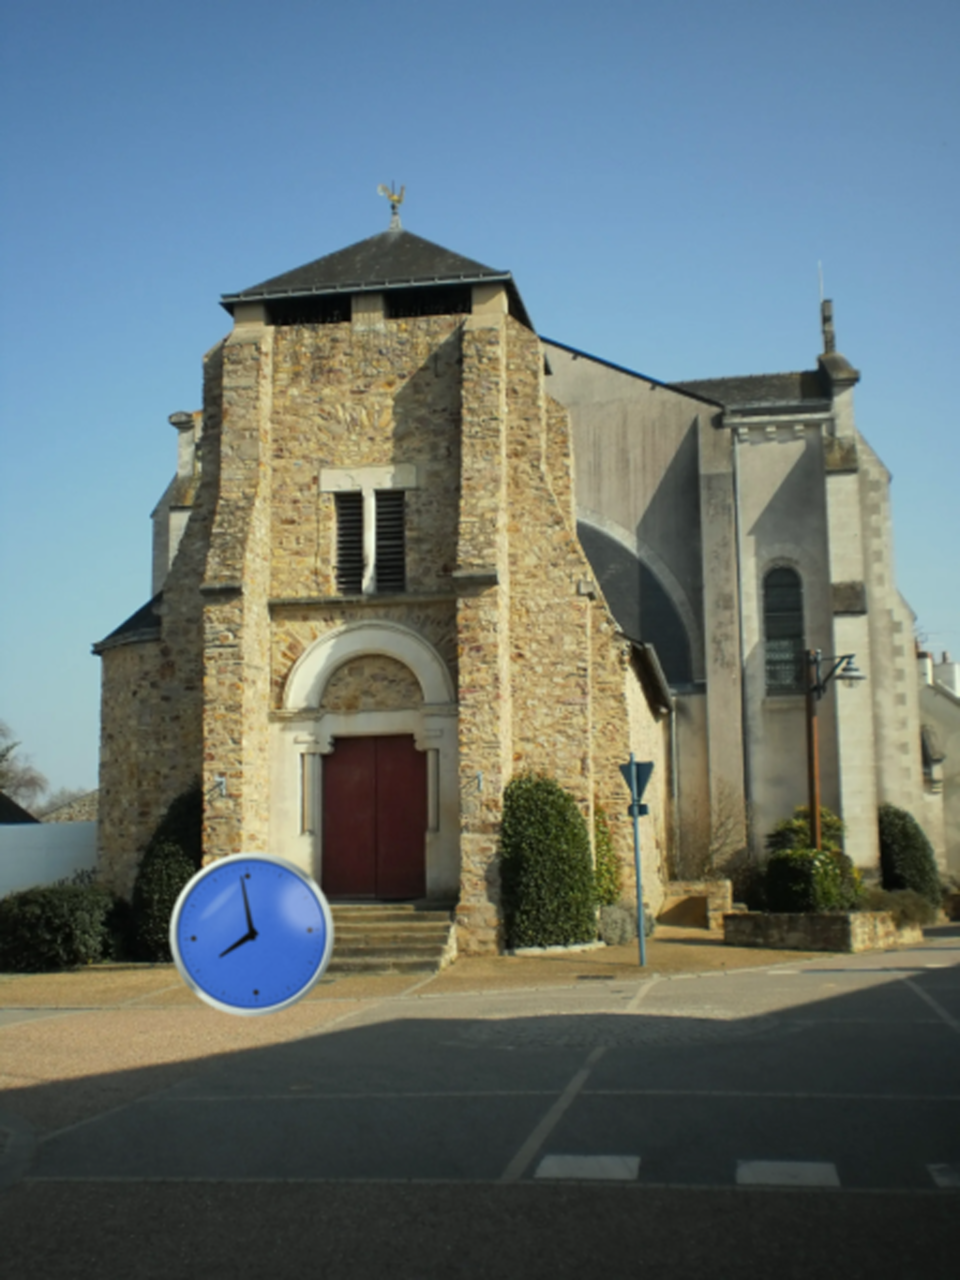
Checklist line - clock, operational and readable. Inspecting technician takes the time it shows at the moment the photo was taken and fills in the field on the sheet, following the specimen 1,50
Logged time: 7,59
